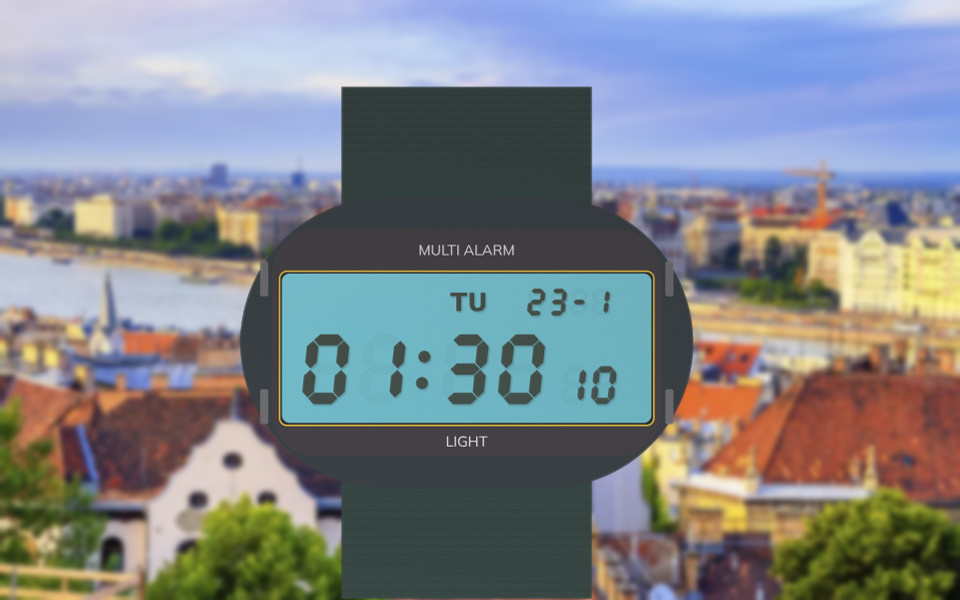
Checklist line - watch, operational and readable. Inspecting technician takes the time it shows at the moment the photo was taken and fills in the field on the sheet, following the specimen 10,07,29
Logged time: 1,30,10
